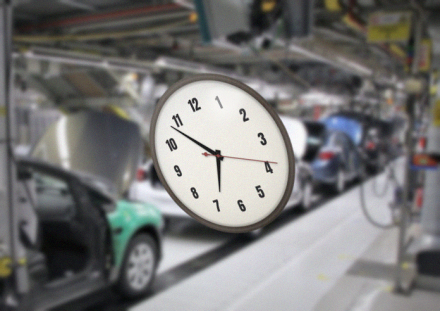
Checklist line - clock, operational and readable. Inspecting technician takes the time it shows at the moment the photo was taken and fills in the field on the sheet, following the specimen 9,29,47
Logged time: 6,53,19
